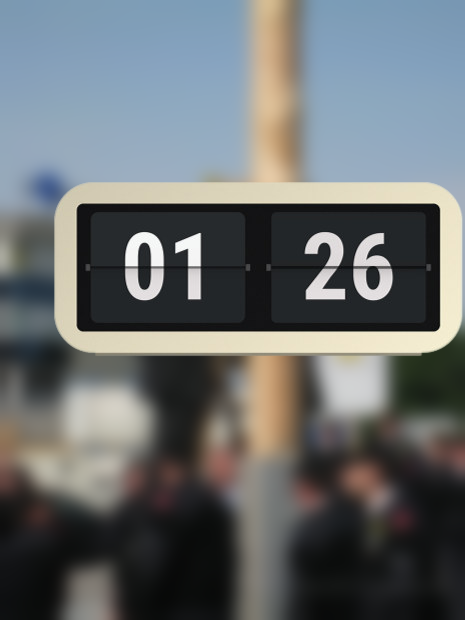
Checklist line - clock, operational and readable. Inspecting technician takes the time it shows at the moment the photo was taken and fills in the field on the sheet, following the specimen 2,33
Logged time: 1,26
